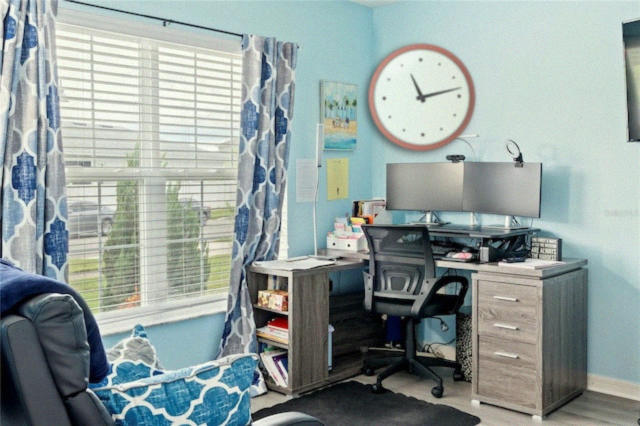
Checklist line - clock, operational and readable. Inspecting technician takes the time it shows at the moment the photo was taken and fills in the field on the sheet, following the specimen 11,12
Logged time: 11,13
